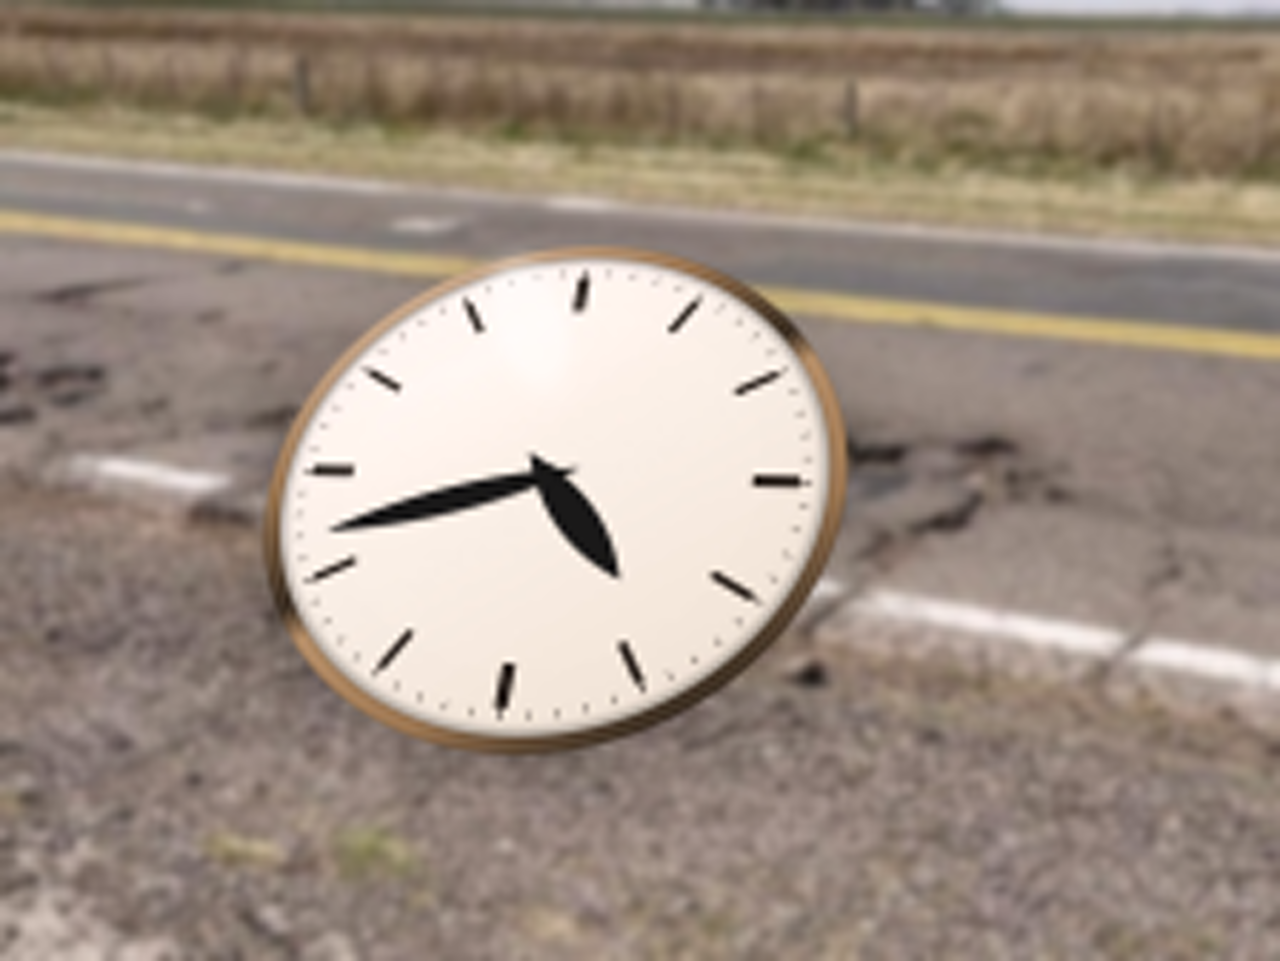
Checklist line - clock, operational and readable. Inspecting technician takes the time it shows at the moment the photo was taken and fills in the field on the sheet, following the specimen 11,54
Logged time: 4,42
